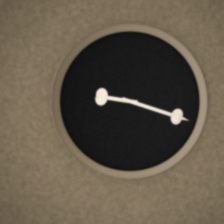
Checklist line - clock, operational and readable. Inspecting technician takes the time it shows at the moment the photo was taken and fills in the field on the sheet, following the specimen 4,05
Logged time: 9,18
